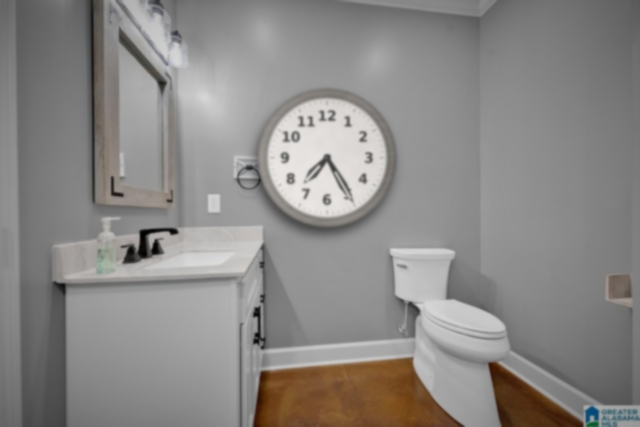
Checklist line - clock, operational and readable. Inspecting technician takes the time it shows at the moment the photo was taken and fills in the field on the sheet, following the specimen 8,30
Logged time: 7,25
